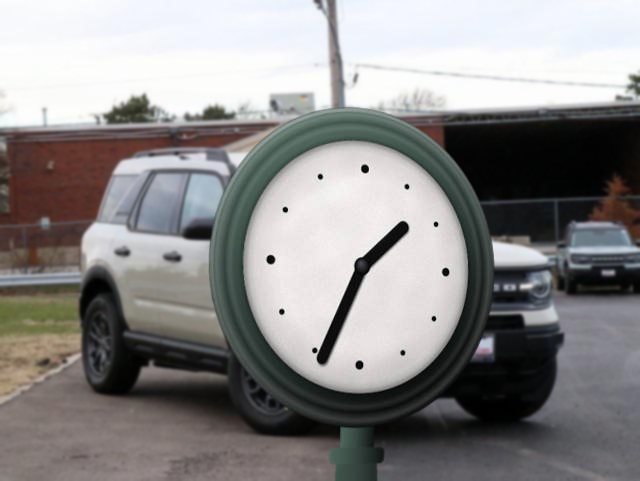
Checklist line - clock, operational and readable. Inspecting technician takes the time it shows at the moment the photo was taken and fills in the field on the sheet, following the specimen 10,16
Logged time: 1,34
